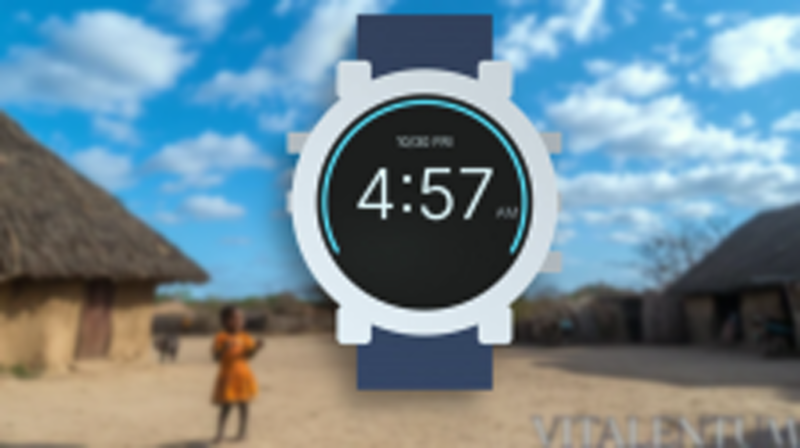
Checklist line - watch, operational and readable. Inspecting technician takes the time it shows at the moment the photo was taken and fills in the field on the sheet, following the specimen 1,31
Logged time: 4,57
